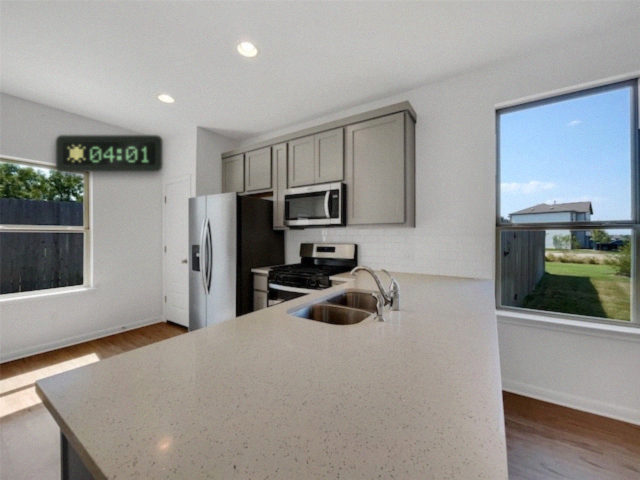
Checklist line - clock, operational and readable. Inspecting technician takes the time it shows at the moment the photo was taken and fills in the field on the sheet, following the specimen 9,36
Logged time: 4,01
